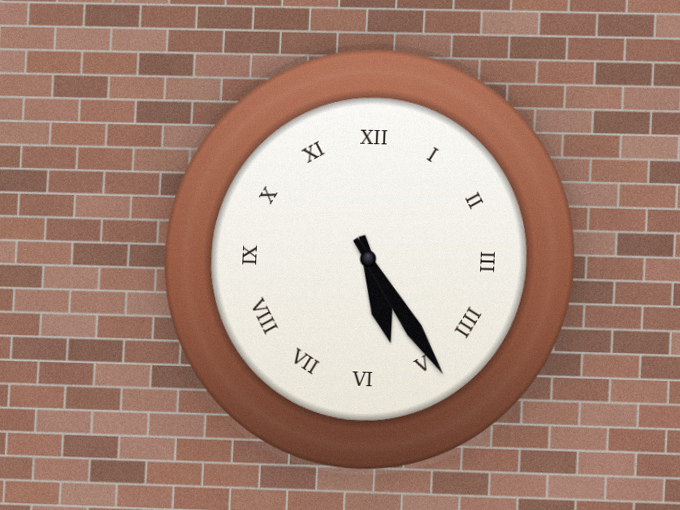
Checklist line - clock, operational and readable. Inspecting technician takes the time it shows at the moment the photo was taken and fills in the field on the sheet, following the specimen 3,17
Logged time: 5,24
